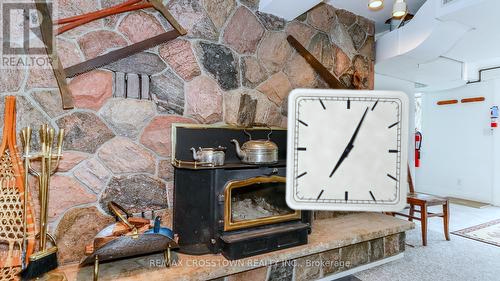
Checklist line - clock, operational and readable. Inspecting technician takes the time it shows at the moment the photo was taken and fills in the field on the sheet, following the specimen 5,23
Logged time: 7,04
